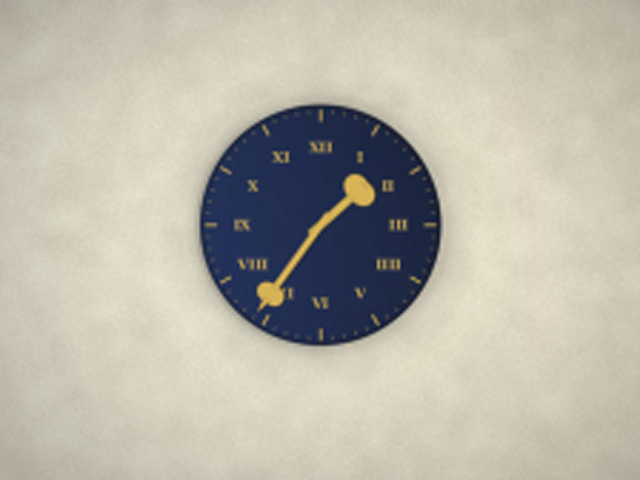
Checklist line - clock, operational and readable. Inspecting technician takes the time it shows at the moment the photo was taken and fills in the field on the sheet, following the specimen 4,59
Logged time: 1,36
